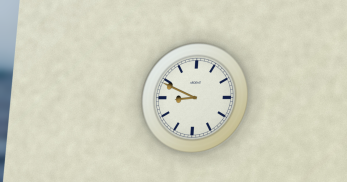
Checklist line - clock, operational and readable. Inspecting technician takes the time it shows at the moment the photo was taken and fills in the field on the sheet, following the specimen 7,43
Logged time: 8,49
